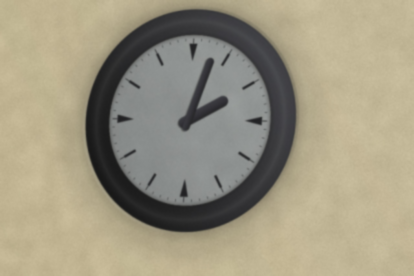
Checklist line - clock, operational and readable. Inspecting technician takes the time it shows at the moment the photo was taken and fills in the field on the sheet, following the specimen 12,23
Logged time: 2,03
